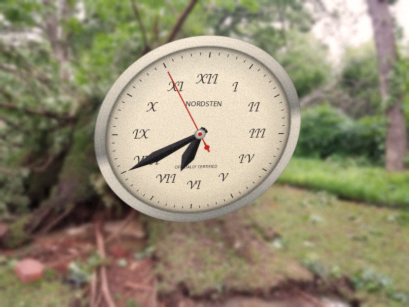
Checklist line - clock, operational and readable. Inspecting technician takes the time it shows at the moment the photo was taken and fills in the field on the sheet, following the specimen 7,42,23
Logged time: 6,39,55
